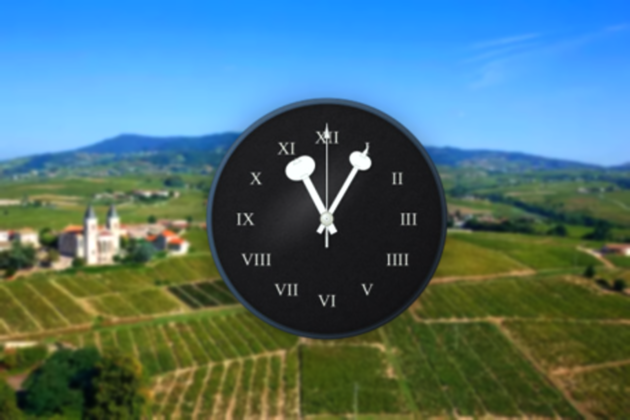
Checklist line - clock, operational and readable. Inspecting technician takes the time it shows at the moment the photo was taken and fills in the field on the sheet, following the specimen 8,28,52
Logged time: 11,05,00
